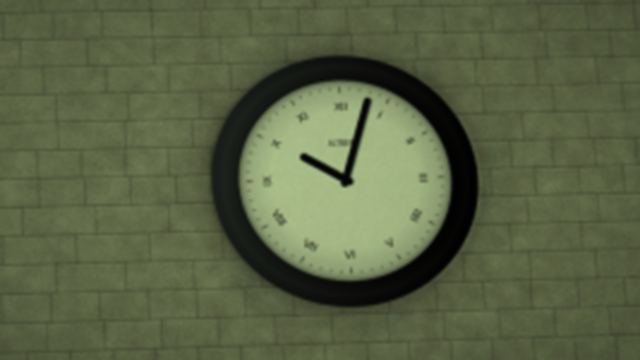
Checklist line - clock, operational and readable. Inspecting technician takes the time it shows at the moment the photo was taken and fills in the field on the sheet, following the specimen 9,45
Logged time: 10,03
